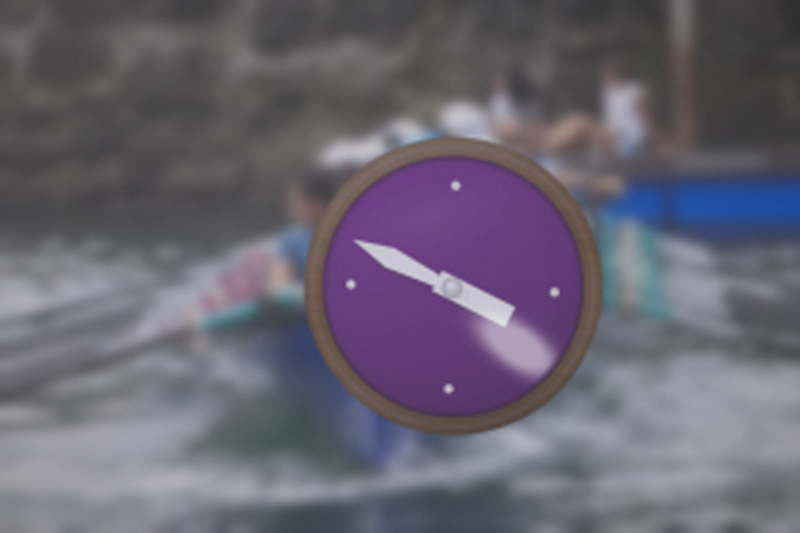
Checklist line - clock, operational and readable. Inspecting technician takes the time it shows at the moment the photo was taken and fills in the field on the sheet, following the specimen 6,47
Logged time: 3,49
